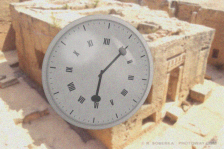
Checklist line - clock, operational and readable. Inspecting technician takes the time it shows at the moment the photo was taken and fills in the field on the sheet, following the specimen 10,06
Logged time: 6,06
